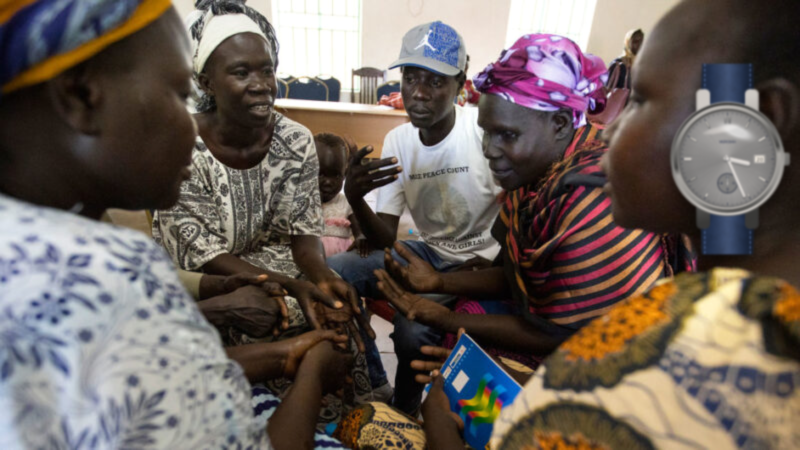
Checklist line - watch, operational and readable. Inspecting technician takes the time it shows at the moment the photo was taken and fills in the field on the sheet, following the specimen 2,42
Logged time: 3,26
